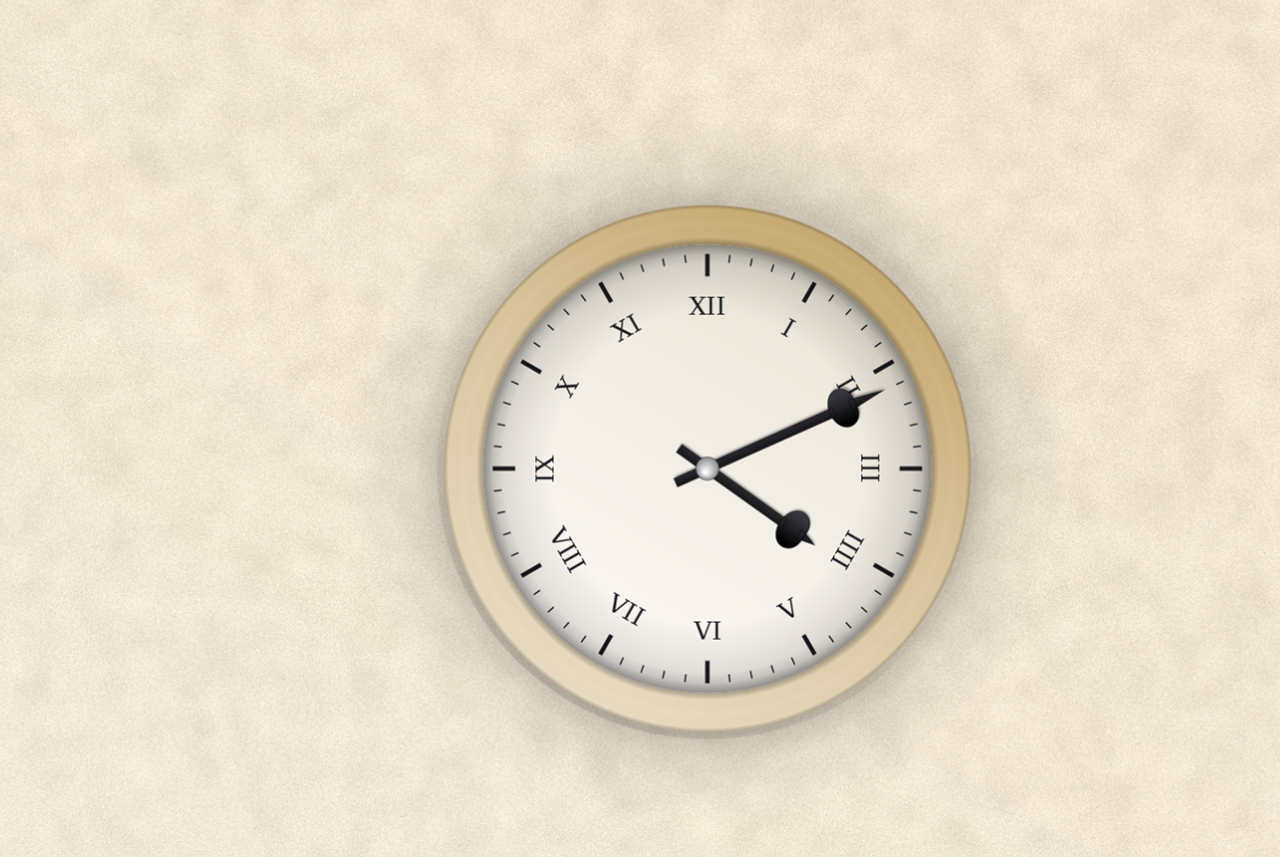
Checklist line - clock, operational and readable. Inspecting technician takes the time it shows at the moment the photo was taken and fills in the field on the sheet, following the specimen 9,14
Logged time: 4,11
